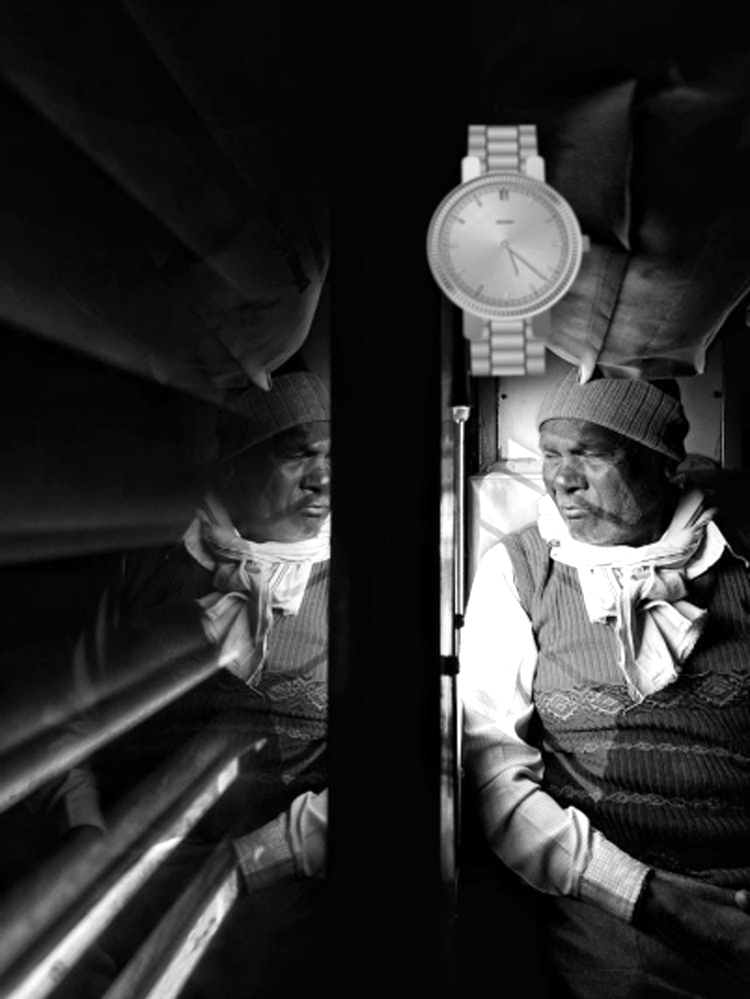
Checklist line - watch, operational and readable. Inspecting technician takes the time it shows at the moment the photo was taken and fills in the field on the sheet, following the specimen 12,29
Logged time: 5,22
